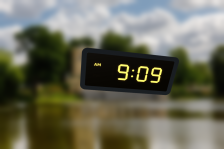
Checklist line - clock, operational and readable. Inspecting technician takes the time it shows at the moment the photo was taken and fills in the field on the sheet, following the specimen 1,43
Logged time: 9,09
